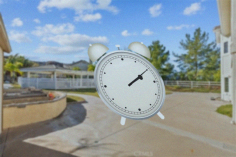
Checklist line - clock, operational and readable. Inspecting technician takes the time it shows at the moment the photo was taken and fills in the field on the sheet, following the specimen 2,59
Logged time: 2,10
